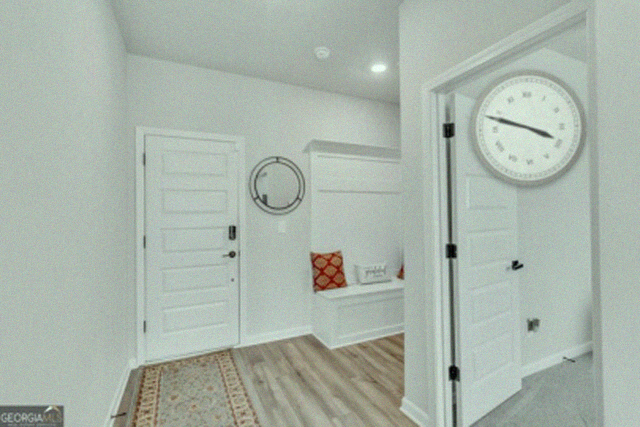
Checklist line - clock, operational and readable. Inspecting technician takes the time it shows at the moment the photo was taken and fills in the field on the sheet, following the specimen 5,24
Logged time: 3,48
